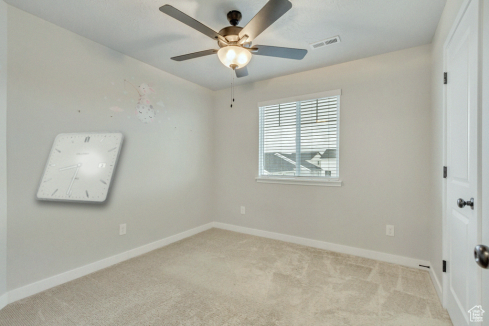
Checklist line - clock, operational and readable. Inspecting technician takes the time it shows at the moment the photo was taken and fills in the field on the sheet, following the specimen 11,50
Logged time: 8,31
